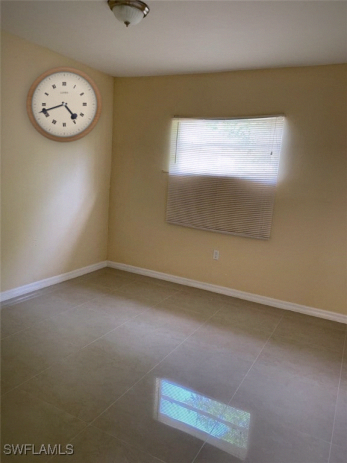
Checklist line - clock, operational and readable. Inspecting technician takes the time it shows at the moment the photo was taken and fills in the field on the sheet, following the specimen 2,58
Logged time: 4,42
